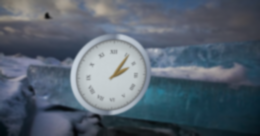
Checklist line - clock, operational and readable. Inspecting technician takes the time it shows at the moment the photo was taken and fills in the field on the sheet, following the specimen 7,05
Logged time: 2,06
